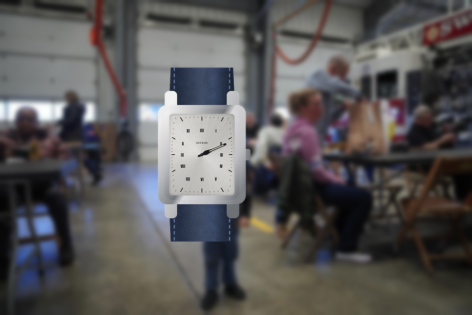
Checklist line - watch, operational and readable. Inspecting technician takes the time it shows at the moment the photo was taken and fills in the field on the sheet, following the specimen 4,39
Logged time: 2,11
